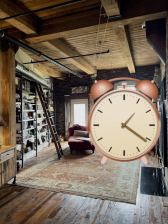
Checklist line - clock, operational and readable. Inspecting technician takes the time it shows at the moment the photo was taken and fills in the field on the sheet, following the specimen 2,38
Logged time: 1,21
